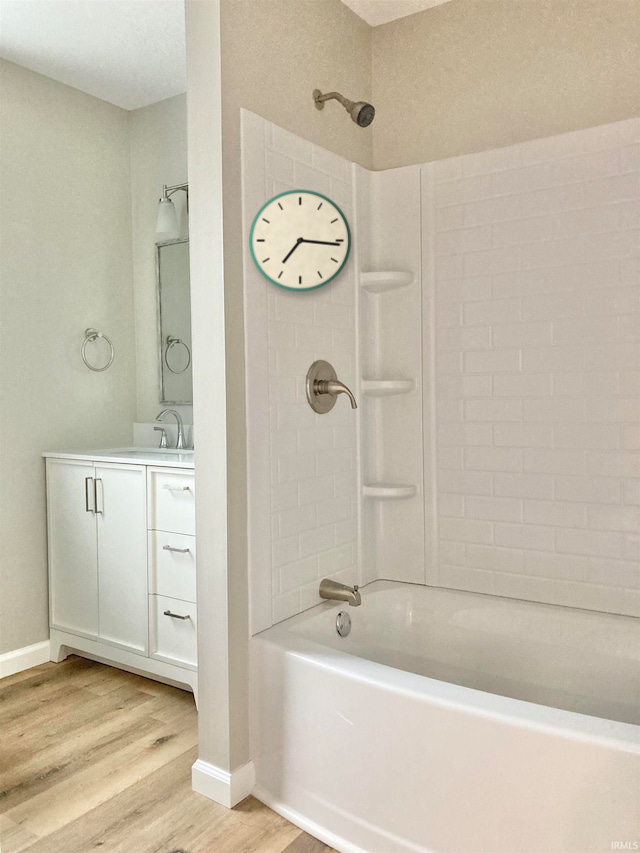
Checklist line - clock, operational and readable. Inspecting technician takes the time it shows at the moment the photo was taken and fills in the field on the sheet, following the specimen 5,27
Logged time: 7,16
